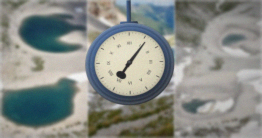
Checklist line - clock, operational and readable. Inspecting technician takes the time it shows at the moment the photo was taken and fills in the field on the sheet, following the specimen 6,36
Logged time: 7,06
